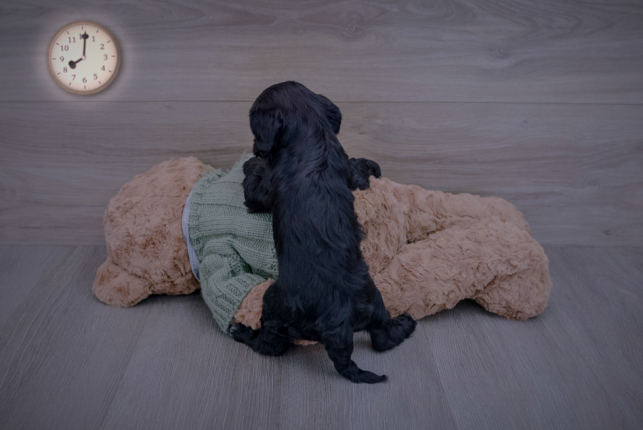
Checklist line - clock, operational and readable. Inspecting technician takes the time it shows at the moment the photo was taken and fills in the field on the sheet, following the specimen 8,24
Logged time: 8,01
